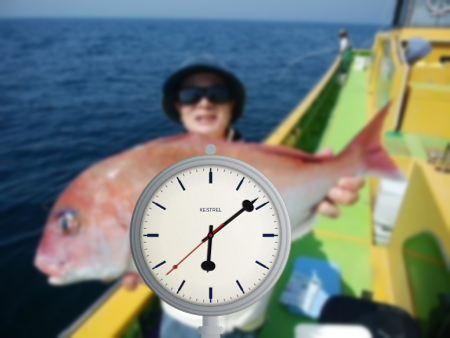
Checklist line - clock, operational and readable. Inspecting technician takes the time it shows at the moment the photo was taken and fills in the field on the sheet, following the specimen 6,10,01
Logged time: 6,08,38
